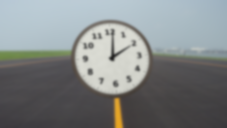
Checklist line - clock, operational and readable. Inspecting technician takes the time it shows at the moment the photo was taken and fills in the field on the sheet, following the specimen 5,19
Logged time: 2,01
